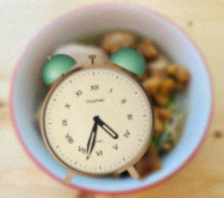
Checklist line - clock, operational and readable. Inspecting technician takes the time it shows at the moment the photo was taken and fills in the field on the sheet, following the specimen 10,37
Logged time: 4,33
